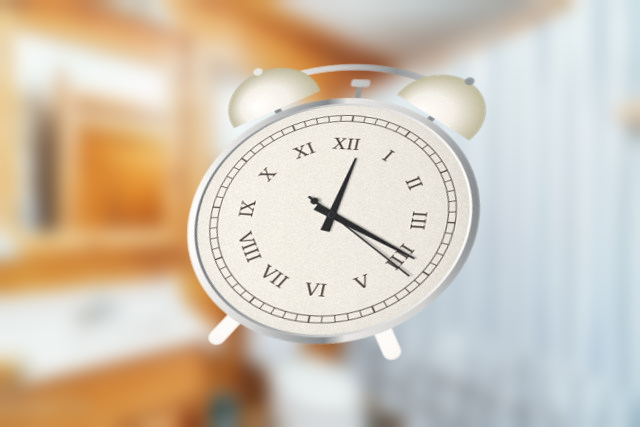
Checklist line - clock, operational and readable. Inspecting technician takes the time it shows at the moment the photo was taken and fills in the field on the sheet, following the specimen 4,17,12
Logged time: 12,19,21
